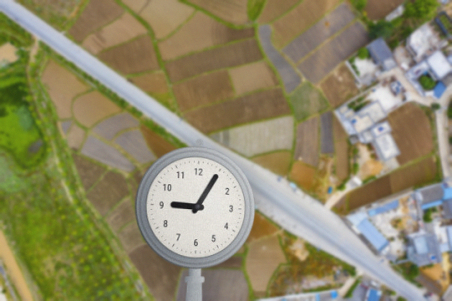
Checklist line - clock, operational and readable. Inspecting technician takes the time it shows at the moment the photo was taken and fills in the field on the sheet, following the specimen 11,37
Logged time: 9,05
